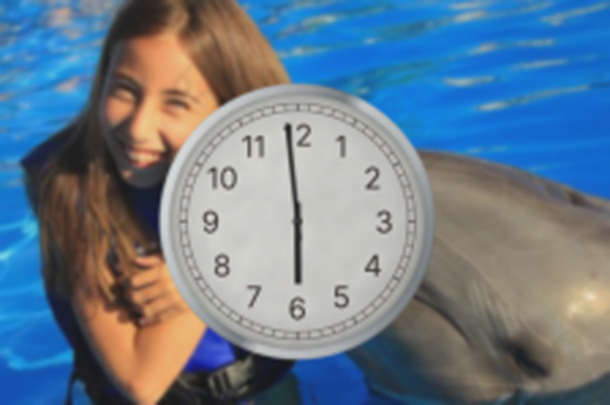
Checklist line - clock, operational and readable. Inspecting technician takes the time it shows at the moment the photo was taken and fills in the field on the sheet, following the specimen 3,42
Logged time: 5,59
